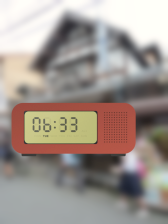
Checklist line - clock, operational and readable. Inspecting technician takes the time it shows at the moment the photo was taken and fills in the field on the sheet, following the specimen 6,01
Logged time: 6,33
